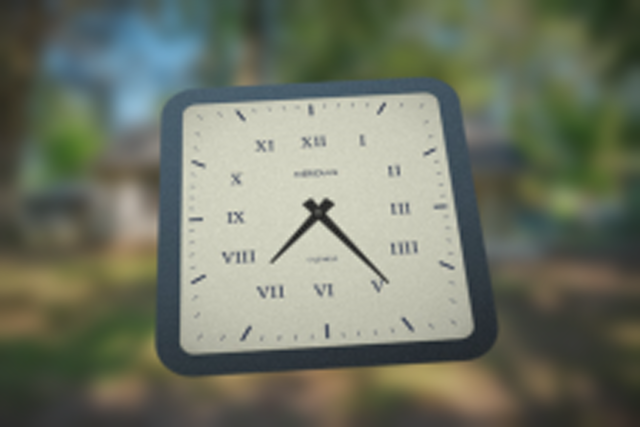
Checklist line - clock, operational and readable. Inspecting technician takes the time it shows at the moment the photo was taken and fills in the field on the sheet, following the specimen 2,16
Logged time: 7,24
